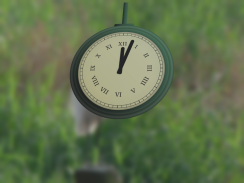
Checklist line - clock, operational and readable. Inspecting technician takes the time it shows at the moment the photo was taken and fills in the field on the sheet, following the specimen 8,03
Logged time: 12,03
